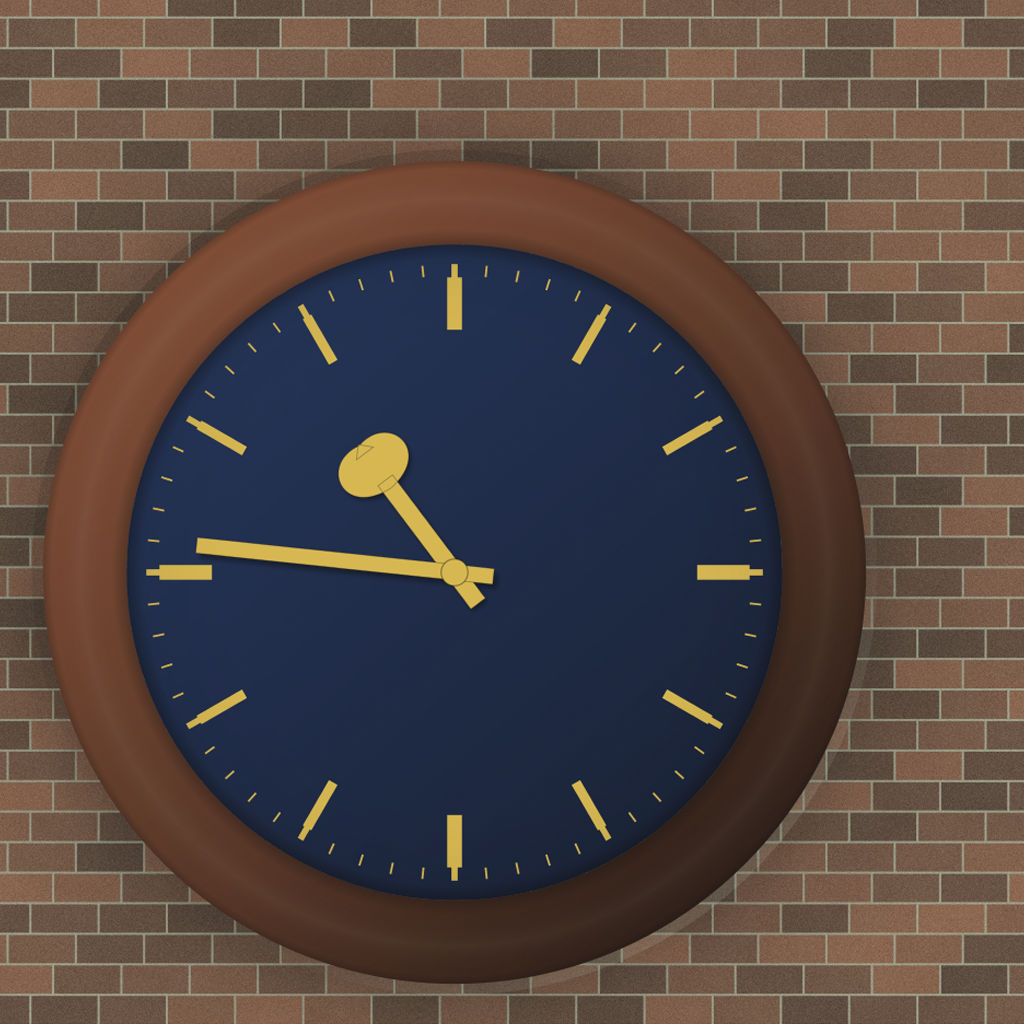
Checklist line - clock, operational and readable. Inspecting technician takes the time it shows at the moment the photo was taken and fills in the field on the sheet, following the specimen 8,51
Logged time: 10,46
